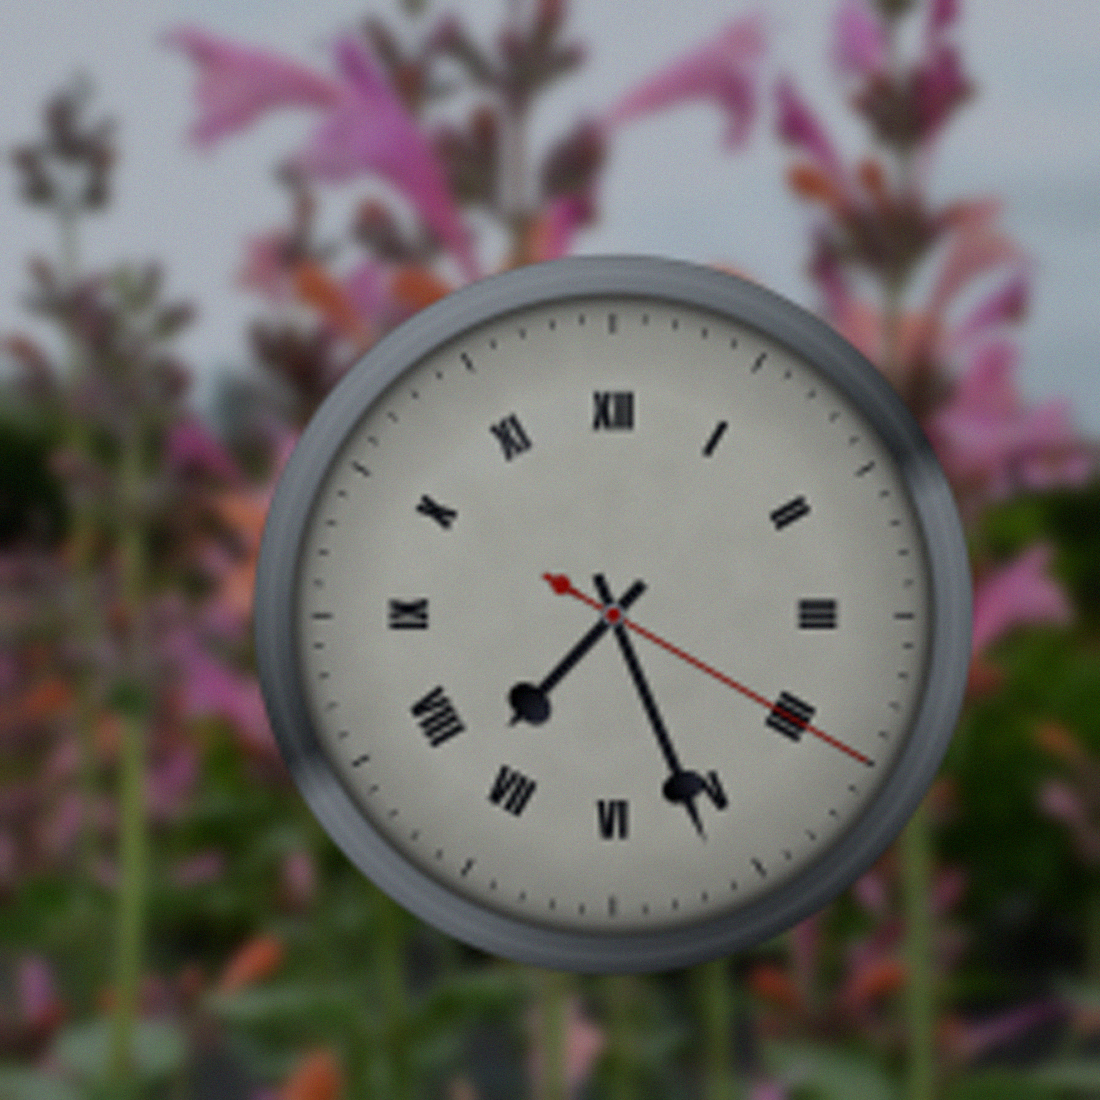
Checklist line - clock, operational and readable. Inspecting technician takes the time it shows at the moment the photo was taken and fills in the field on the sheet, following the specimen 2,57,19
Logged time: 7,26,20
